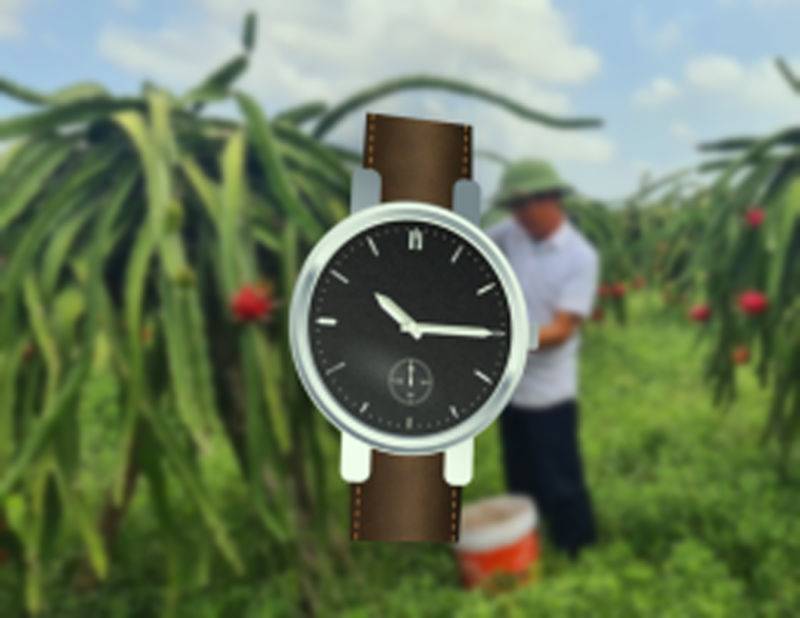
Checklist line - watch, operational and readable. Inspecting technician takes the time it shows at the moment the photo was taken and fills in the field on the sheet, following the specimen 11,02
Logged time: 10,15
